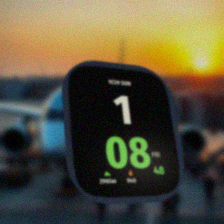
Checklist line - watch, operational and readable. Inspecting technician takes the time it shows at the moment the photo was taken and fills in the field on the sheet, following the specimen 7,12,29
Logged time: 1,08,48
